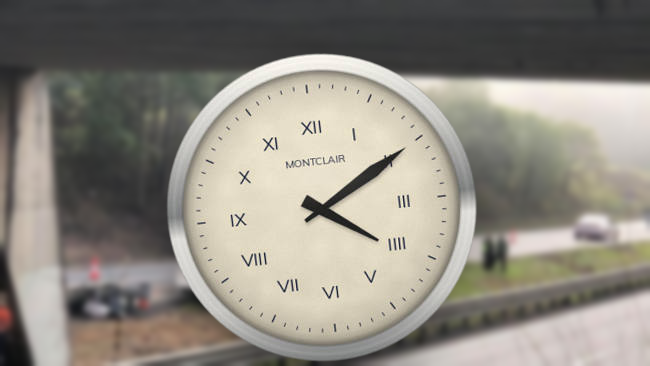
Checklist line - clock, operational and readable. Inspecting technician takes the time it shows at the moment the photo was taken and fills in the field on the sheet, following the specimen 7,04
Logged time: 4,10
